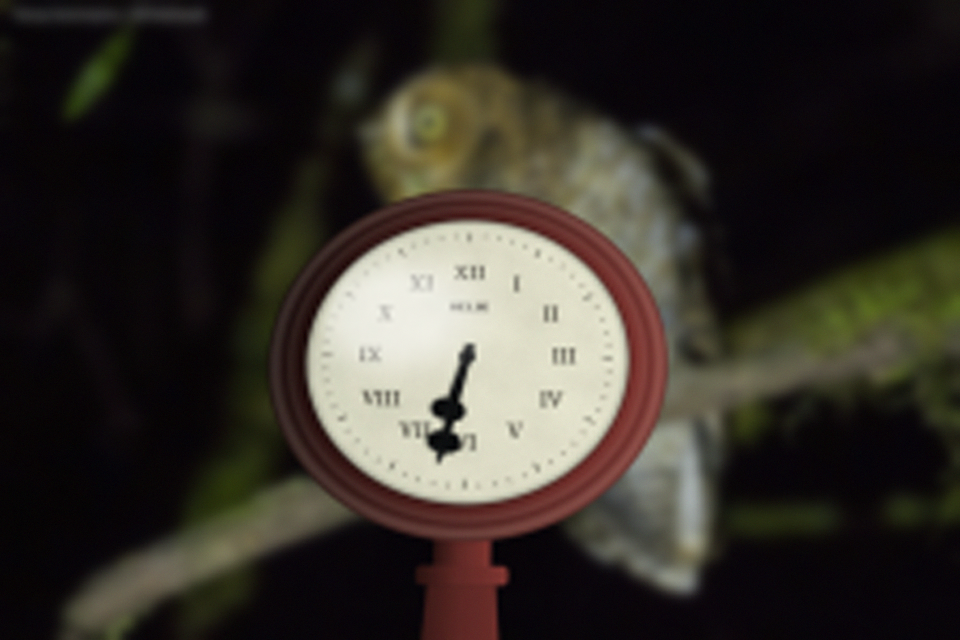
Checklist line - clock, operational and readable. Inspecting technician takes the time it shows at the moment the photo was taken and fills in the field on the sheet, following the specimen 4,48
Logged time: 6,32
